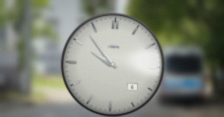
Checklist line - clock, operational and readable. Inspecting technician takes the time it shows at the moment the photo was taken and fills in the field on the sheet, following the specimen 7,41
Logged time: 9,53
